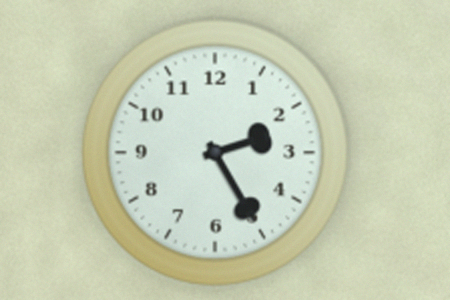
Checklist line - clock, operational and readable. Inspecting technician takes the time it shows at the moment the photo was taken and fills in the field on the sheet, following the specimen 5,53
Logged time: 2,25
